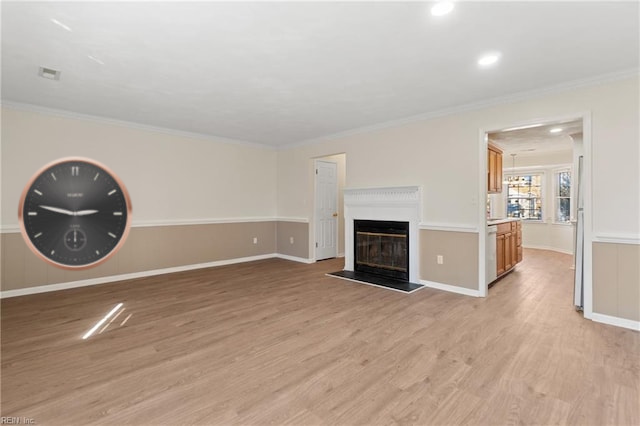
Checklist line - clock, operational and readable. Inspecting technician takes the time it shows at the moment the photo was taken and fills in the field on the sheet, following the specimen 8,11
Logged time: 2,47
